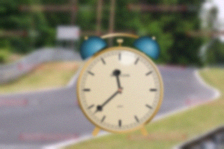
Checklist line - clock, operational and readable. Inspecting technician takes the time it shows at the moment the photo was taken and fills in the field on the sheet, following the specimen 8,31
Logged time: 11,38
